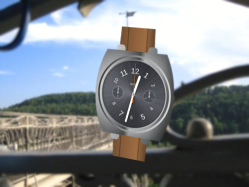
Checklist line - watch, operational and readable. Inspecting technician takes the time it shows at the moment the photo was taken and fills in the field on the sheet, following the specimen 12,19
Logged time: 12,32
